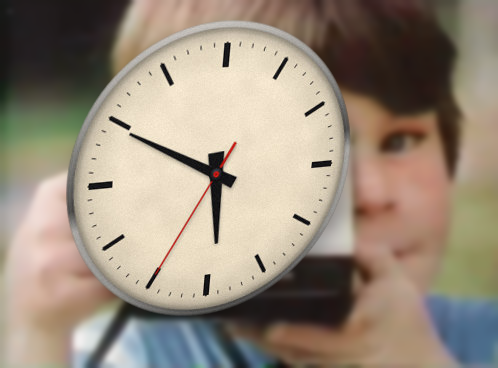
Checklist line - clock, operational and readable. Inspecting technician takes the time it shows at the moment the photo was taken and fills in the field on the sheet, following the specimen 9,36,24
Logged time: 5,49,35
